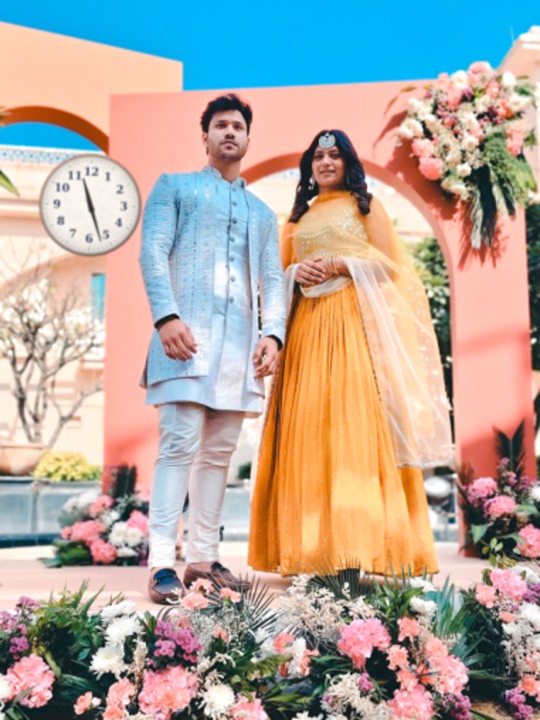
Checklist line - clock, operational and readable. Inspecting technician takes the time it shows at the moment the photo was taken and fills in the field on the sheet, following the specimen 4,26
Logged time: 11,27
